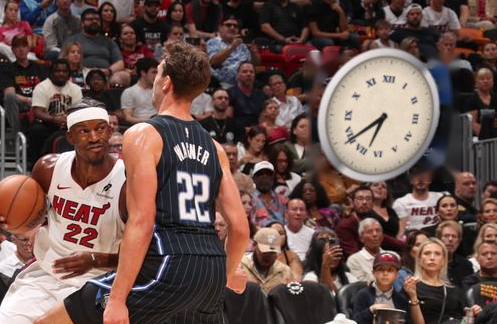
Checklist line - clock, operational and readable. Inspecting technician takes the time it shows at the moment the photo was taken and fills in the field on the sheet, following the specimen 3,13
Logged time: 6,39
